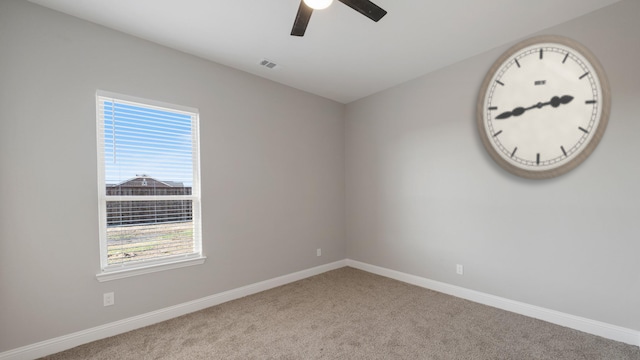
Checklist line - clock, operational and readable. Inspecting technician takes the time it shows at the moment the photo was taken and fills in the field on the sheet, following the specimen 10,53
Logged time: 2,43
